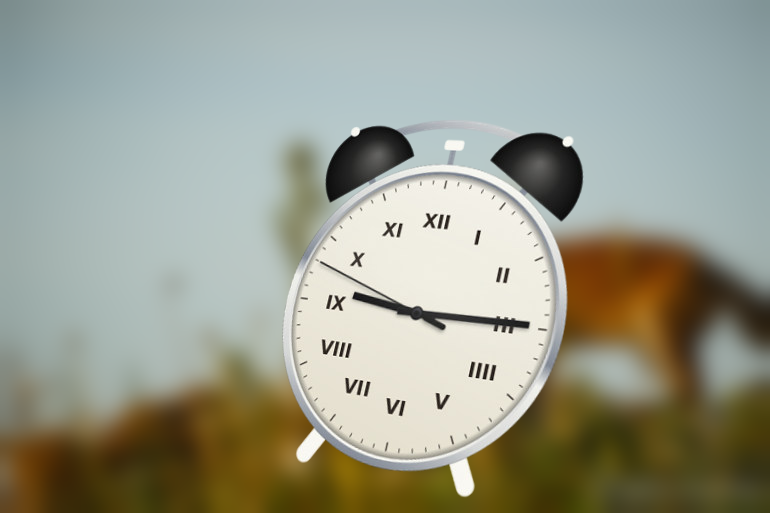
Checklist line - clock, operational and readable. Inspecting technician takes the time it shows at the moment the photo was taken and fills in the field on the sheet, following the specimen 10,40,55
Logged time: 9,14,48
